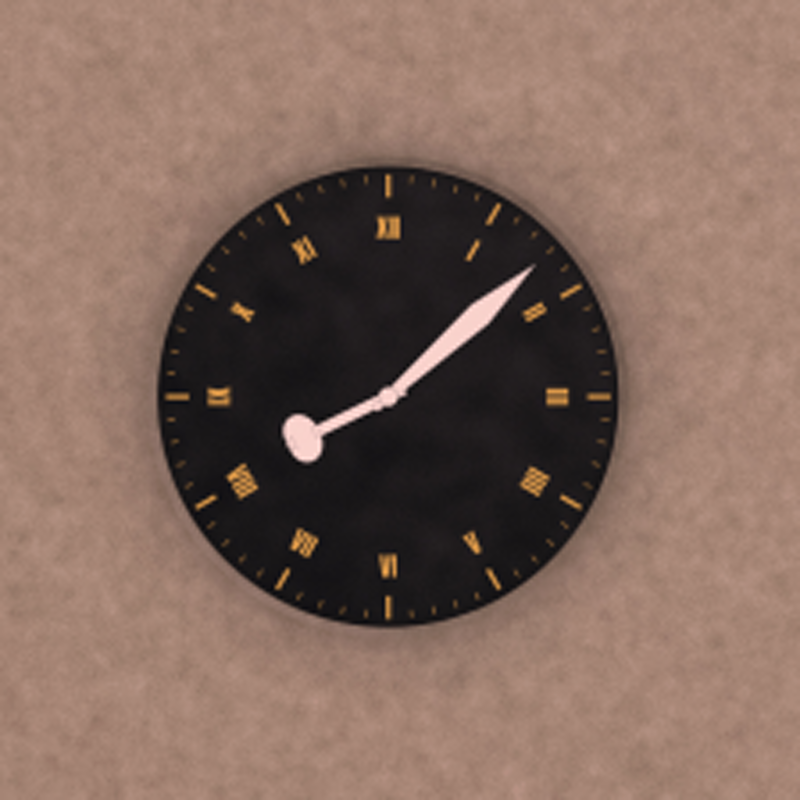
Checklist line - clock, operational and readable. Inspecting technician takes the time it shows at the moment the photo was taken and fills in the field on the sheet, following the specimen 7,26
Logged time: 8,08
